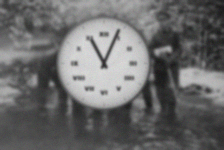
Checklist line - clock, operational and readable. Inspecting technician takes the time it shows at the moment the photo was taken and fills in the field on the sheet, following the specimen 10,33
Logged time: 11,04
